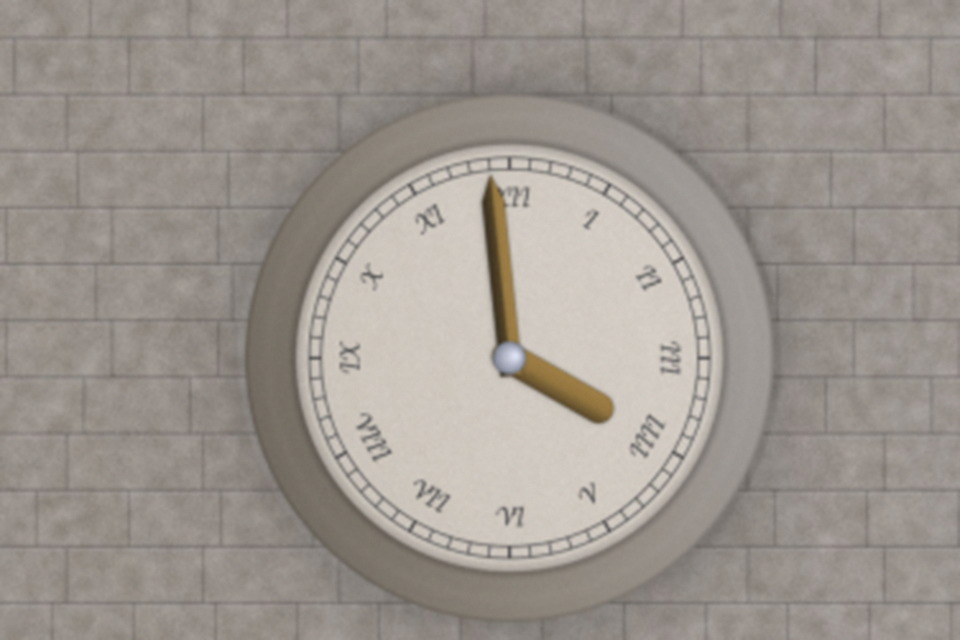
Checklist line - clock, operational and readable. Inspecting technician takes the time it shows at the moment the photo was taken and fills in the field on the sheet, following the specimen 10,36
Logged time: 3,59
